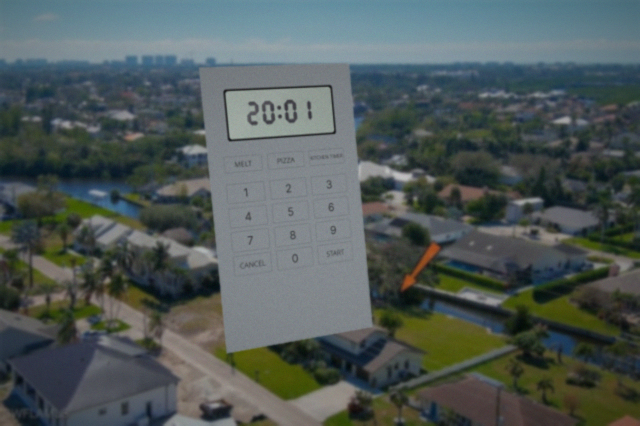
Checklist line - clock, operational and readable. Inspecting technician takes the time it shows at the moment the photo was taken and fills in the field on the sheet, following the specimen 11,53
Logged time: 20,01
